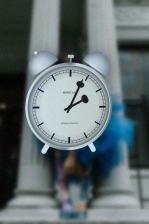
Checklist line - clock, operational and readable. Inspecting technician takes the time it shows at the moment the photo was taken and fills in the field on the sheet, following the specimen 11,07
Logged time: 2,04
